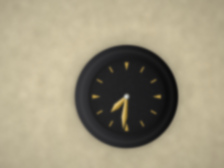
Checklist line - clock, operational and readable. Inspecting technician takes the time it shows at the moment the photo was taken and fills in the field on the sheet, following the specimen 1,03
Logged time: 7,31
